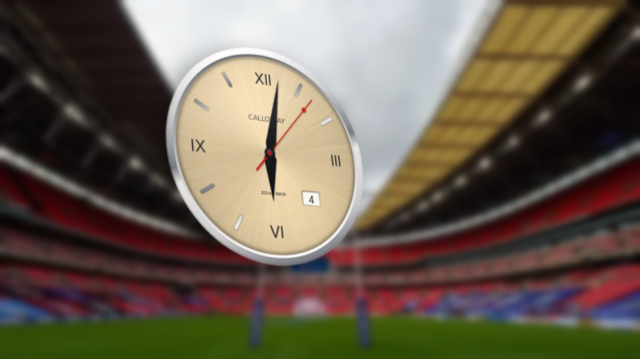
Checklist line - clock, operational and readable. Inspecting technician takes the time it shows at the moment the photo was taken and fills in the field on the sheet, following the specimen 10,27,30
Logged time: 6,02,07
